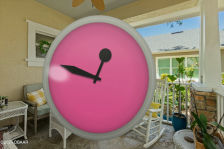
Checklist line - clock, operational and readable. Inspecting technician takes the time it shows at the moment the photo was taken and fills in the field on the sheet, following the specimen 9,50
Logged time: 12,48
